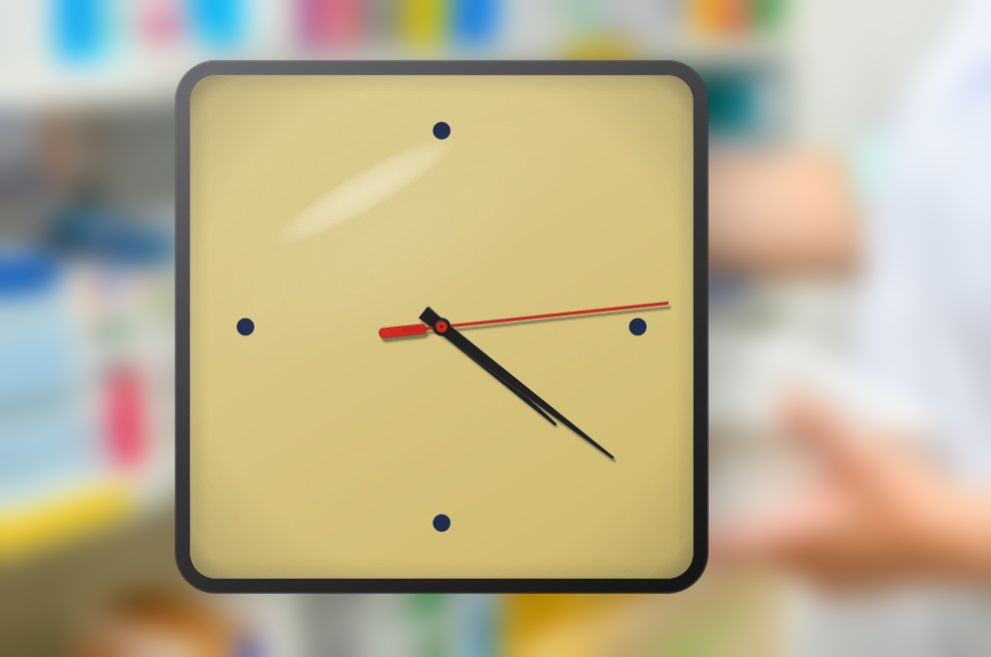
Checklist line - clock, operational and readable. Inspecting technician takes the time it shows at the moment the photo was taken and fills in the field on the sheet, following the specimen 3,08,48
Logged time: 4,21,14
